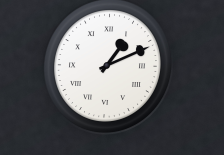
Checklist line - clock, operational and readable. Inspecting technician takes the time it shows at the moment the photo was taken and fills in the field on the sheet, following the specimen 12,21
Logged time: 1,11
